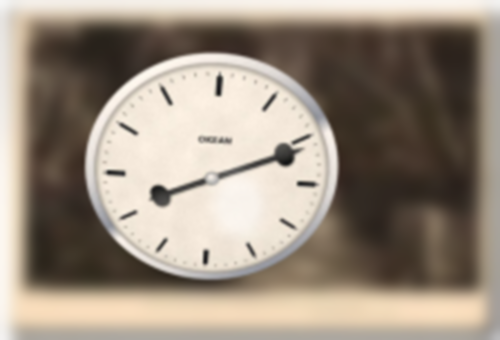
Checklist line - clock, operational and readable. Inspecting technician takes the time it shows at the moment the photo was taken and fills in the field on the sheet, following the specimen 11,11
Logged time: 8,11
